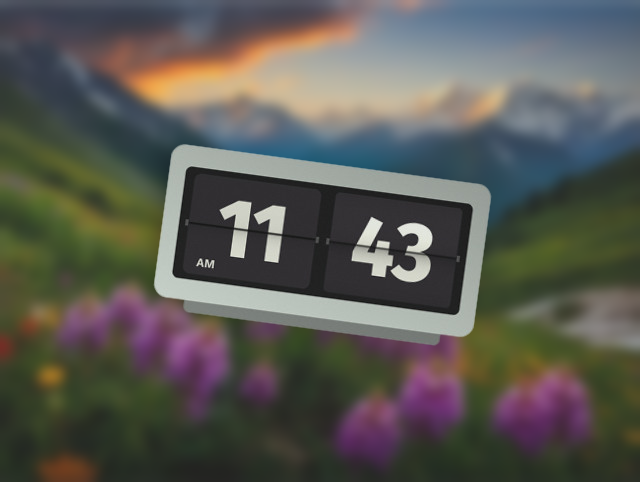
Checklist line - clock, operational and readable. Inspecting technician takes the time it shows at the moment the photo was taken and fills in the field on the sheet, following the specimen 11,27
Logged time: 11,43
